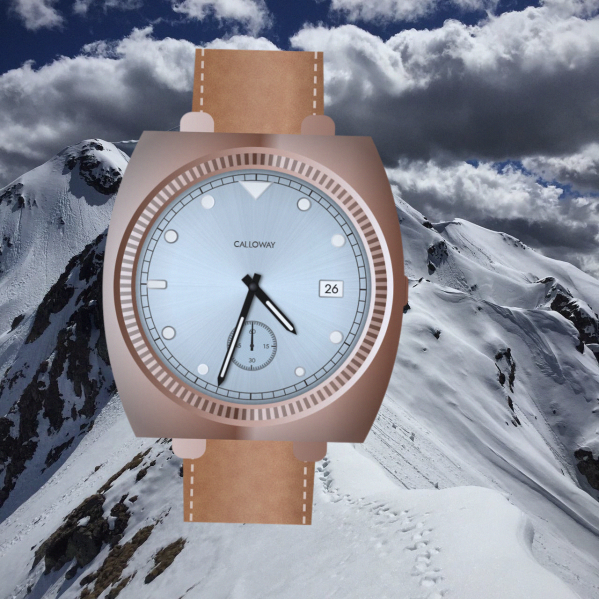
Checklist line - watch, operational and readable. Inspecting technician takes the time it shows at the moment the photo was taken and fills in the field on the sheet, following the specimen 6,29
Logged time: 4,33
